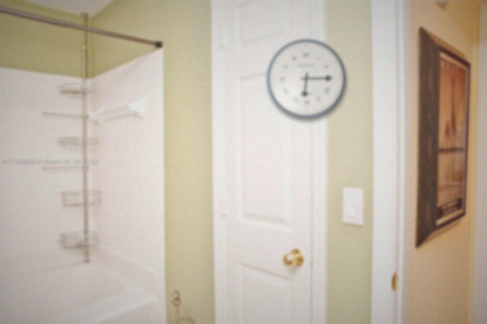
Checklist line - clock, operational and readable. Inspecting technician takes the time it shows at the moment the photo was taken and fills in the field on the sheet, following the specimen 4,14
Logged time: 6,15
